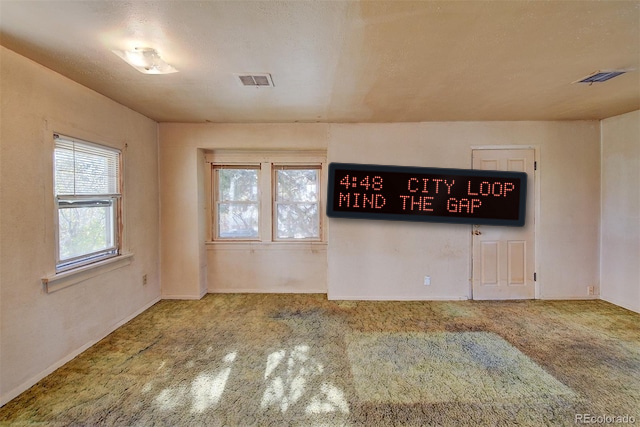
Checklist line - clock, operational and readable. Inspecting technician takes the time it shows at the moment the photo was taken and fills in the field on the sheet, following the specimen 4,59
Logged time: 4,48
